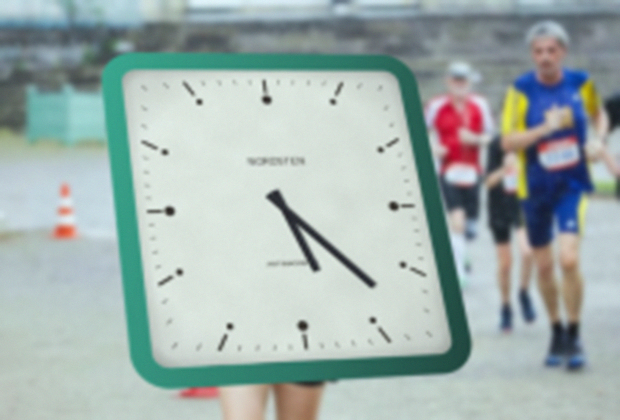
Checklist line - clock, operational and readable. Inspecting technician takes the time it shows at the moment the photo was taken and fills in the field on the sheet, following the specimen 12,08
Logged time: 5,23
